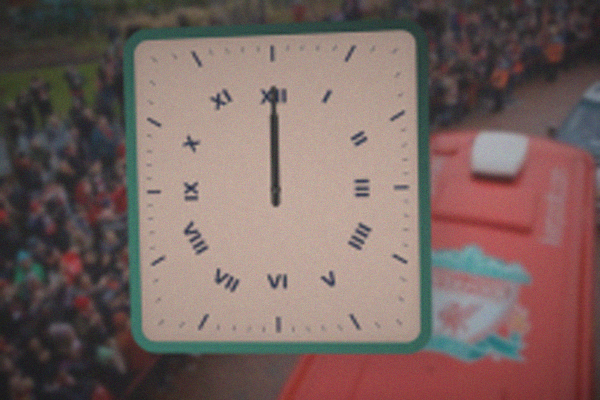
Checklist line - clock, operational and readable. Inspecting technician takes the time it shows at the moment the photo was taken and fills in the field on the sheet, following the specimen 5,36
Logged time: 12,00
